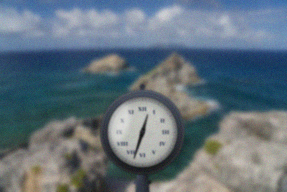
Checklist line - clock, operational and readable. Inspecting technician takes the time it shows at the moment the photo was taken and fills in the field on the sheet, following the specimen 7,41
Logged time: 12,33
